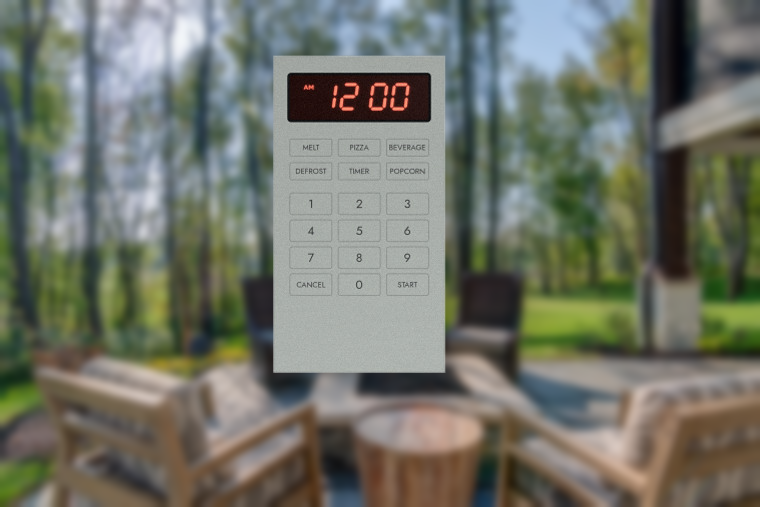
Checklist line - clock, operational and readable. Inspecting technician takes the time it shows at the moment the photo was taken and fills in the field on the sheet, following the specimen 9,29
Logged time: 12,00
